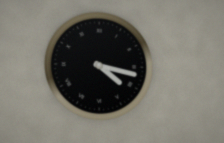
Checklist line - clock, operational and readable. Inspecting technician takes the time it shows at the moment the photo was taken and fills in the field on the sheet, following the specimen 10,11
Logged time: 4,17
